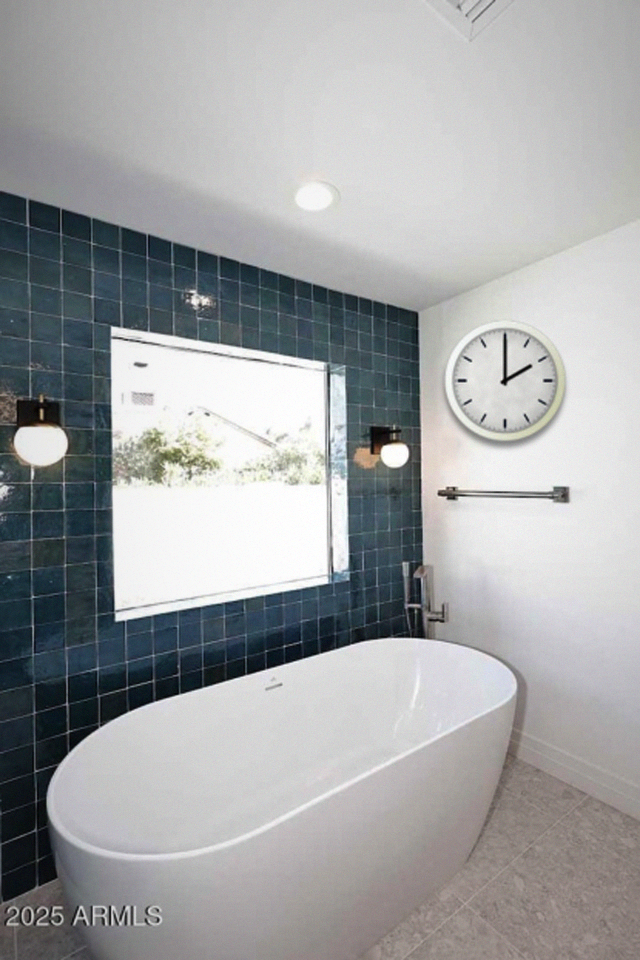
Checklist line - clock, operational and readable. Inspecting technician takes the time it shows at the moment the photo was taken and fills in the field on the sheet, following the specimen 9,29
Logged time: 2,00
